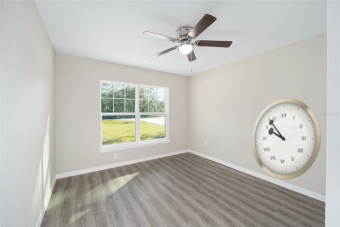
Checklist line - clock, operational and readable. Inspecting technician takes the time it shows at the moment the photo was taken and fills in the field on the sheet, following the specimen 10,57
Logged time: 9,53
